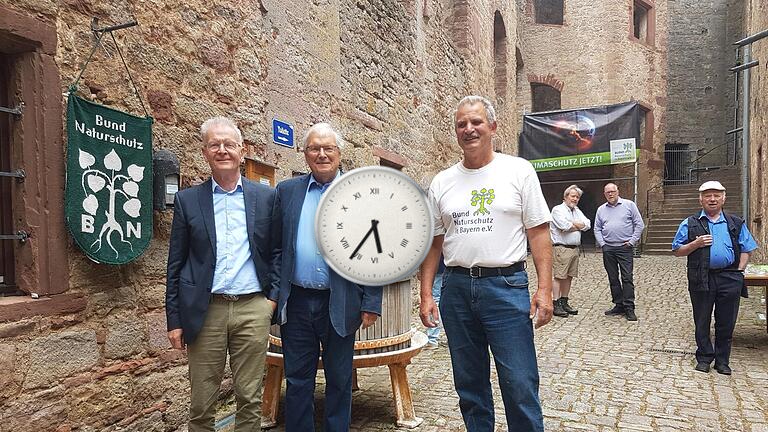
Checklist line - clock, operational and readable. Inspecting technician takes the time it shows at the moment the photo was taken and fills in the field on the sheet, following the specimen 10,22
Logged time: 5,36
